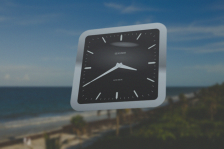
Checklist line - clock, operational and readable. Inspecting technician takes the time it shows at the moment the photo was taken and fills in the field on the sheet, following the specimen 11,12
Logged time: 3,40
